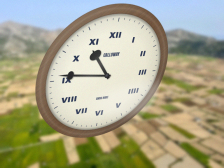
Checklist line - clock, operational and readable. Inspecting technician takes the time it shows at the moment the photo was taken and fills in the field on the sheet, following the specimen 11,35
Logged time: 10,46
